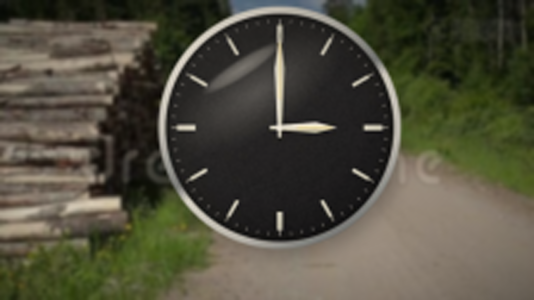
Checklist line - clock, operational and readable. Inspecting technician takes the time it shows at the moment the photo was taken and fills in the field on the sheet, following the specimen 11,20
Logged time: 3,00
